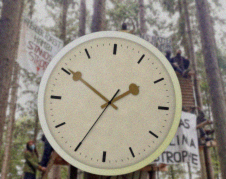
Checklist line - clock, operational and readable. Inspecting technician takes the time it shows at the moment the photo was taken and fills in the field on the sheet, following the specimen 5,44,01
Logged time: 1,50,35
